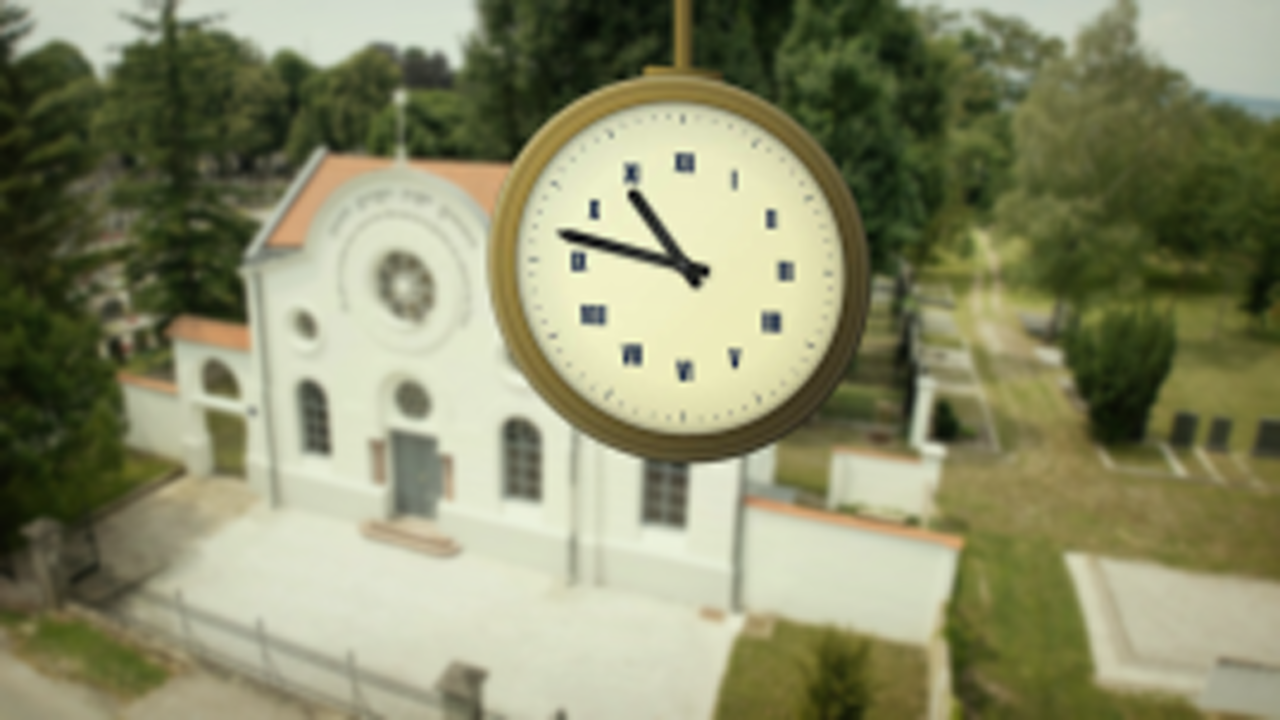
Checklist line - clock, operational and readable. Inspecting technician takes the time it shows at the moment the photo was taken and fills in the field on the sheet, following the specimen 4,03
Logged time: 10,47
